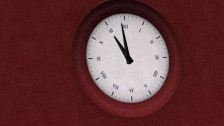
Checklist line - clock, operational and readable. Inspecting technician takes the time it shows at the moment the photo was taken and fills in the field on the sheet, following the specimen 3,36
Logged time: 10,59
